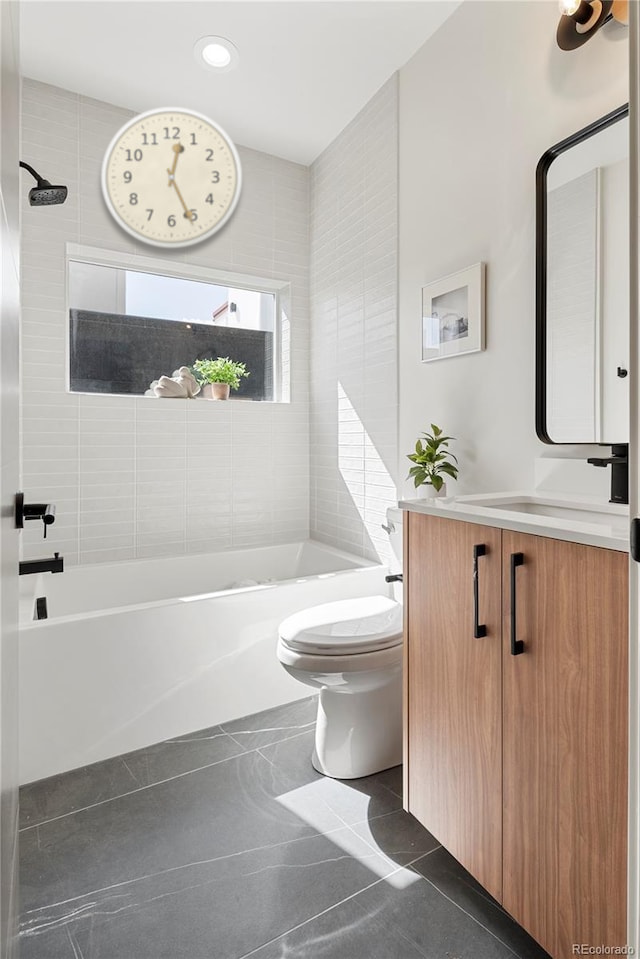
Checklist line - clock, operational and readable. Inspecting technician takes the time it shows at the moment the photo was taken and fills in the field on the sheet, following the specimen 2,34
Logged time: 12,26
